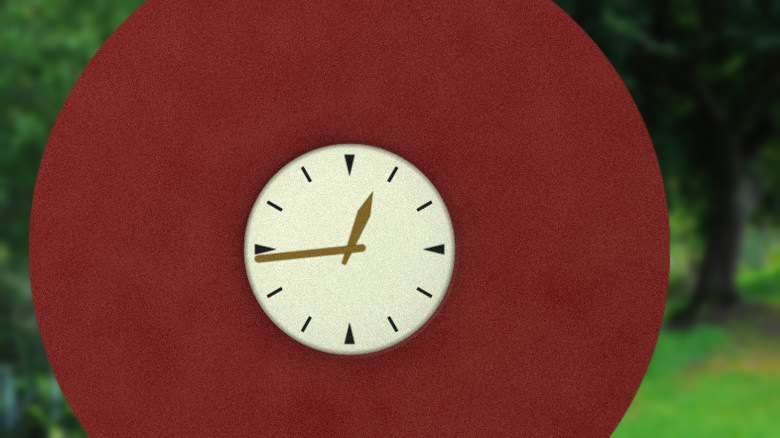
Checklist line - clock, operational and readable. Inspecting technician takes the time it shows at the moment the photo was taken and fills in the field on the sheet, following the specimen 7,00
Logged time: 12,44
